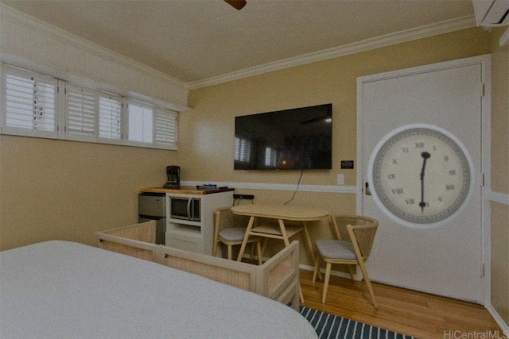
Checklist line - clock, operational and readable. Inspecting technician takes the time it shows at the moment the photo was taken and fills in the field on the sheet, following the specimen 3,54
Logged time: 12,31
